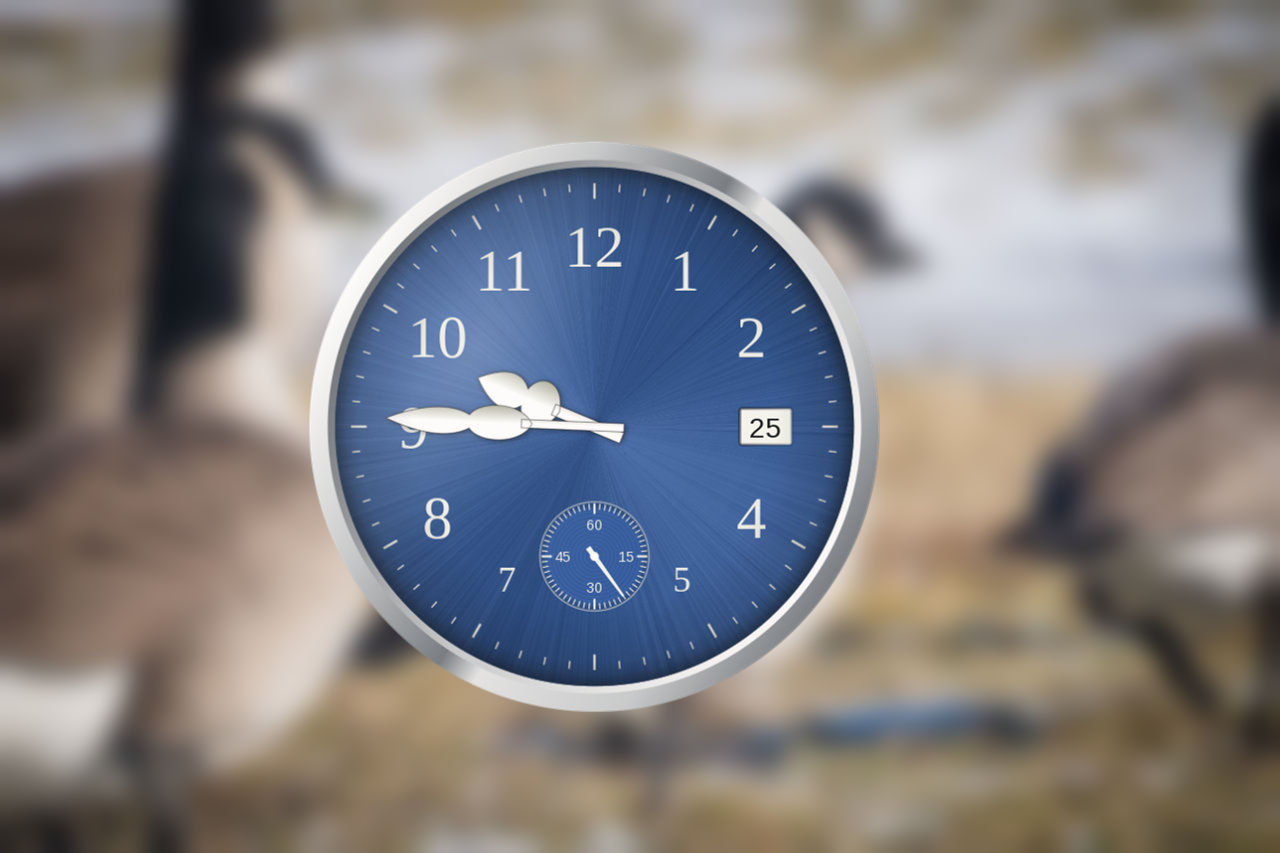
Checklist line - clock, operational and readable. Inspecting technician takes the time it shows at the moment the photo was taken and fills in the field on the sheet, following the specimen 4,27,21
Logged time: 9,45,24
